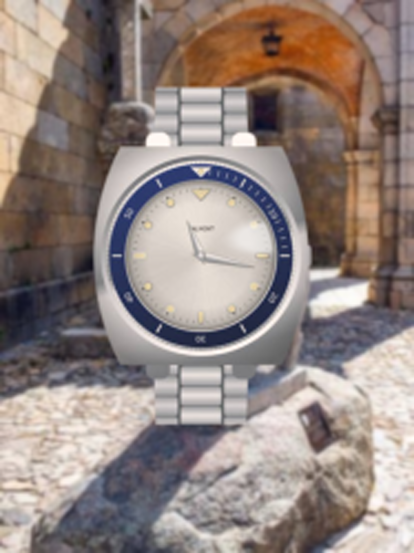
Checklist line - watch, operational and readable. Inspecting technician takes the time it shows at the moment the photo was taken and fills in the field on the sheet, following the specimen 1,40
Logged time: 11,17
